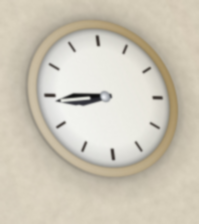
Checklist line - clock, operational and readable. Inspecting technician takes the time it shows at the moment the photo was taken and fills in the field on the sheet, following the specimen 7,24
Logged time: 8,44
